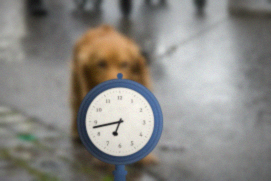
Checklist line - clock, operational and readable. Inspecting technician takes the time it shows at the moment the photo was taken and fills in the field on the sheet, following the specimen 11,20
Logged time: 6,43
